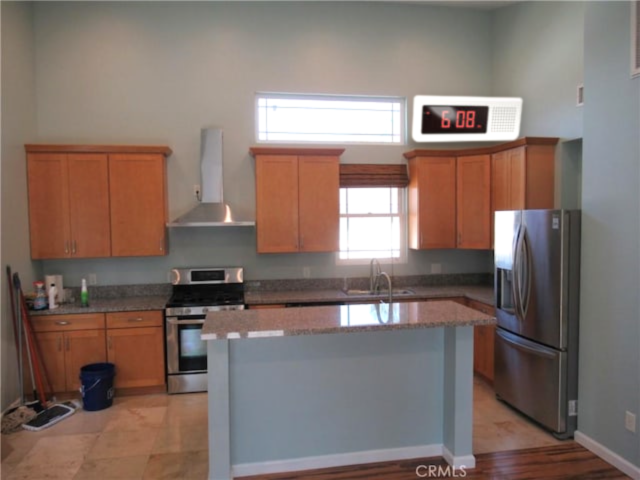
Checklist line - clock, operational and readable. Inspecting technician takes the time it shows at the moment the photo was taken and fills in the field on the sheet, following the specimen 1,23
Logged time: 6,08
